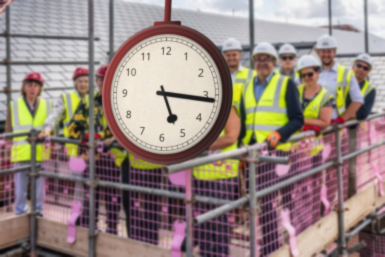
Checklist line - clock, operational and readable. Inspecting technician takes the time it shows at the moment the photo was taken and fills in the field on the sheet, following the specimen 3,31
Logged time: 5,16
